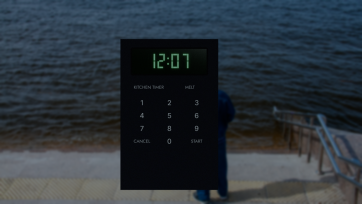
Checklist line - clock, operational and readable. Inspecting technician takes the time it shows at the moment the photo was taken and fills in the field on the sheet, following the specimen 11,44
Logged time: 12,07
